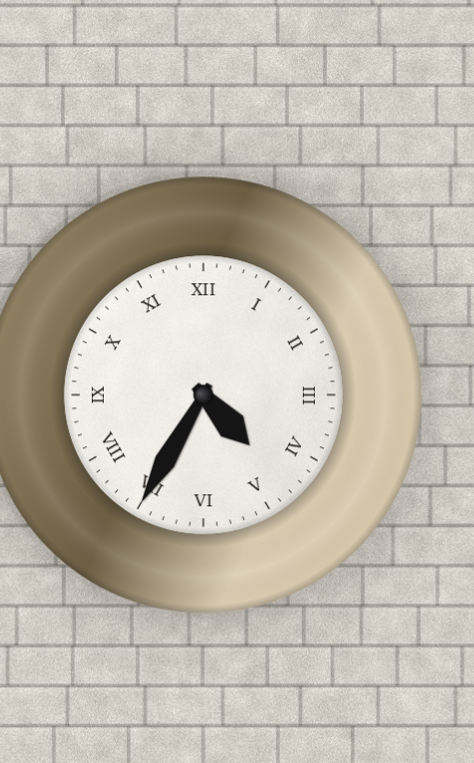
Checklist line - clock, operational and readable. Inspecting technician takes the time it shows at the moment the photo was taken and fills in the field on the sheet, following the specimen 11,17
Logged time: 4,35
